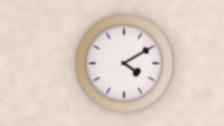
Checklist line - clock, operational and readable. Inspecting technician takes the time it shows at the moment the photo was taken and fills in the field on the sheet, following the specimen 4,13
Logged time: 4,10
